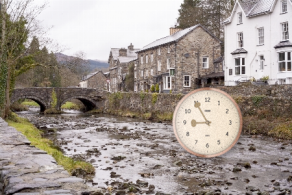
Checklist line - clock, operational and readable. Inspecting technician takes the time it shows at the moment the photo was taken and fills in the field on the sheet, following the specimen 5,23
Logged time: 8,55
